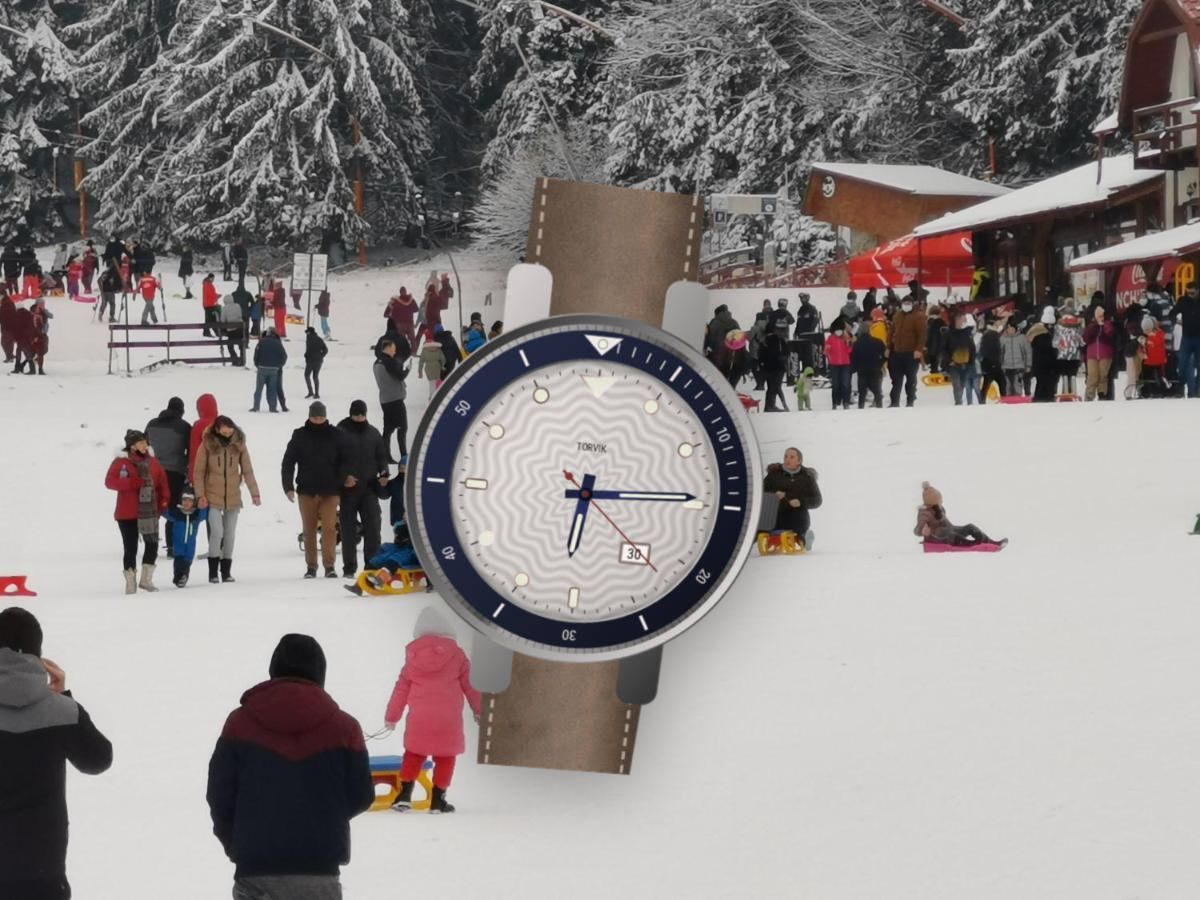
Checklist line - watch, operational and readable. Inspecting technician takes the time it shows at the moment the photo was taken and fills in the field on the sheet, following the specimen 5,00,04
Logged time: 6,14,22
